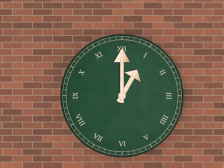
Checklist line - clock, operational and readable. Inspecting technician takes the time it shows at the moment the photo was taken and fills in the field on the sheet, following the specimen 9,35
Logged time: 1,00
